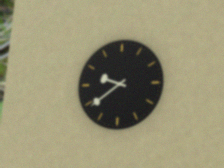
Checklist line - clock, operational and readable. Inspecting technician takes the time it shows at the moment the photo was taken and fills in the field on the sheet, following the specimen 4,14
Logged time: 9,39
